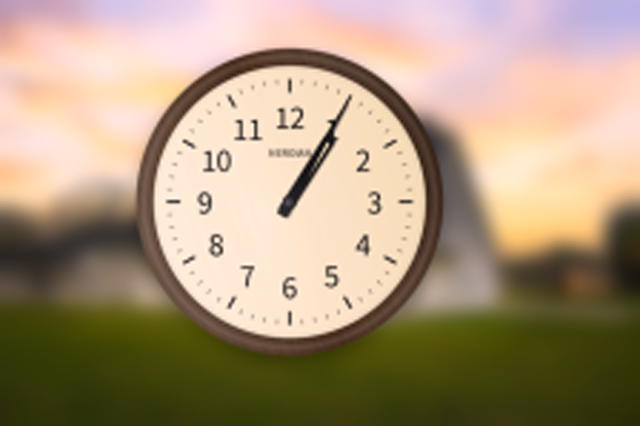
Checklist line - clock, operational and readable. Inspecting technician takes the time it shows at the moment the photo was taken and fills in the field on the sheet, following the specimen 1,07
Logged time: 1,05
